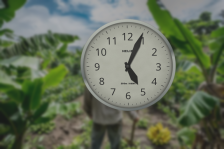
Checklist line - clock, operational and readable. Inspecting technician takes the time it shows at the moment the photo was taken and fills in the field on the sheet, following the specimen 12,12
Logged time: 5,04
